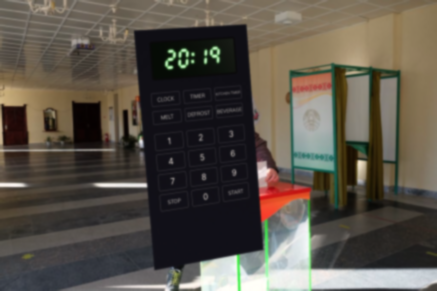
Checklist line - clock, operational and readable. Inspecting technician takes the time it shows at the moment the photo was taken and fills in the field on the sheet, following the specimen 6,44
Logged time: 20,19
